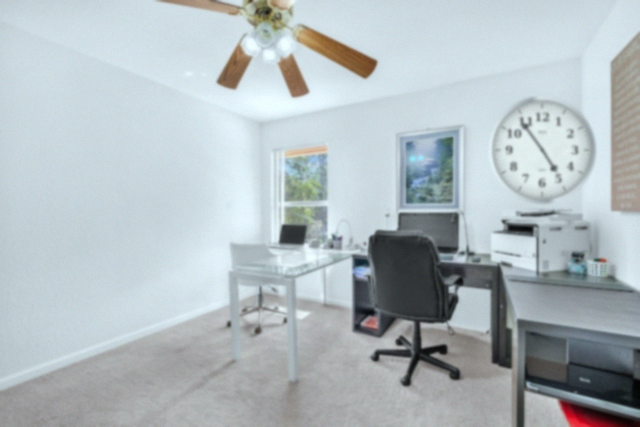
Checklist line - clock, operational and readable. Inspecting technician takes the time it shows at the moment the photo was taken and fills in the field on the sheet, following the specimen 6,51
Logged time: 4,54
